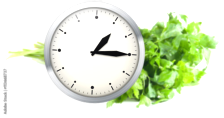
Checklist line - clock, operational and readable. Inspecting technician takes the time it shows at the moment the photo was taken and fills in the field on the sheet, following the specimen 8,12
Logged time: 1,15
